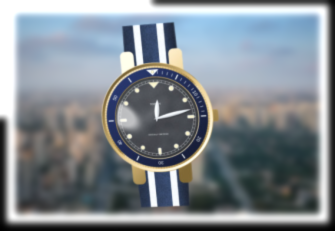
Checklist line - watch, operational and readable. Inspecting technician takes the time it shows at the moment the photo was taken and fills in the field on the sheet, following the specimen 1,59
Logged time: 12,13
